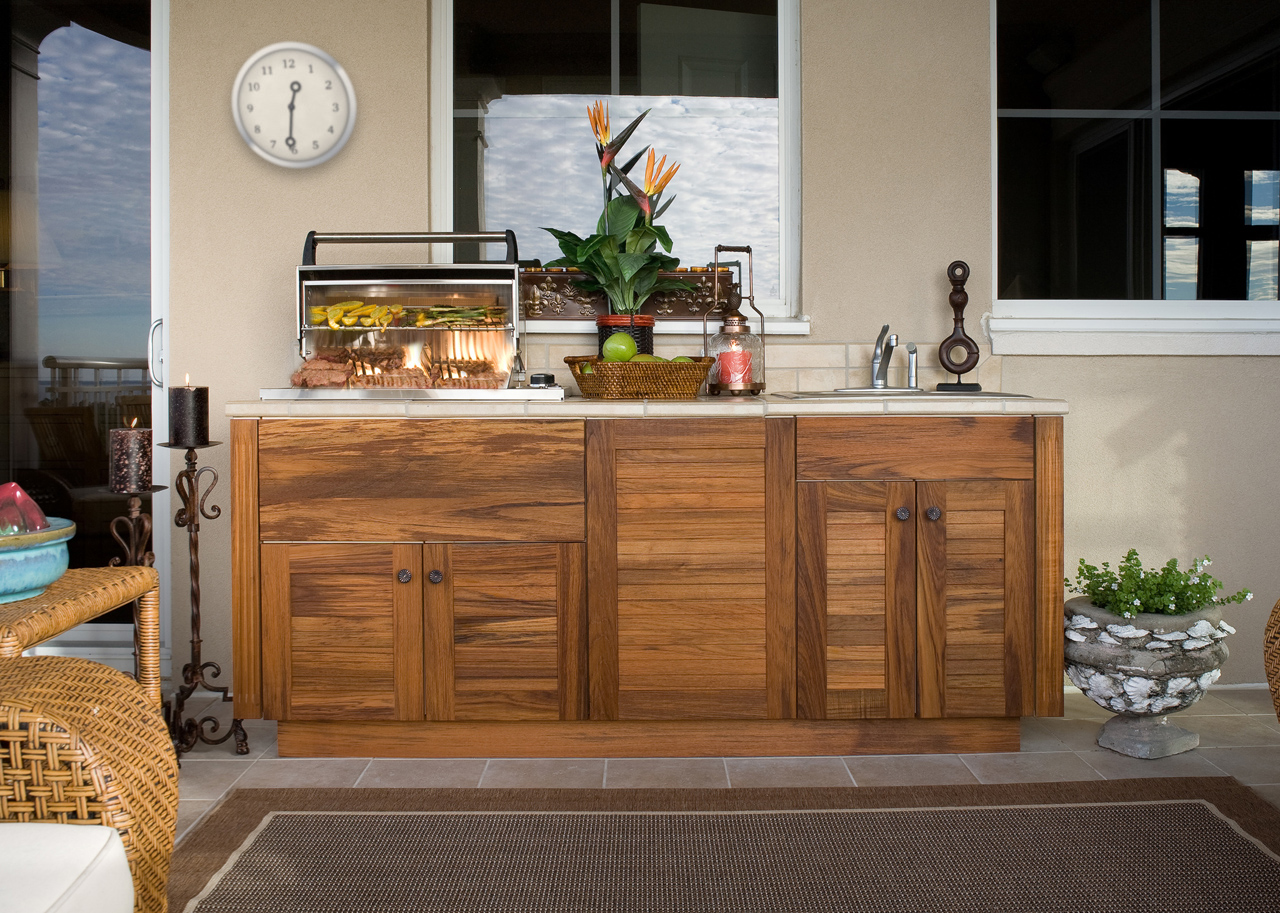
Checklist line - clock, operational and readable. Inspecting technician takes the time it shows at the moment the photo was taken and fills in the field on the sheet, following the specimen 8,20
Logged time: 12,31
